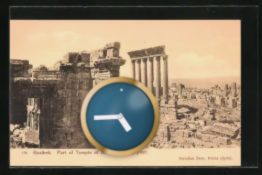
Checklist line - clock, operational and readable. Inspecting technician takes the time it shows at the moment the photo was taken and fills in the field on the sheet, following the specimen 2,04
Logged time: 4,44
